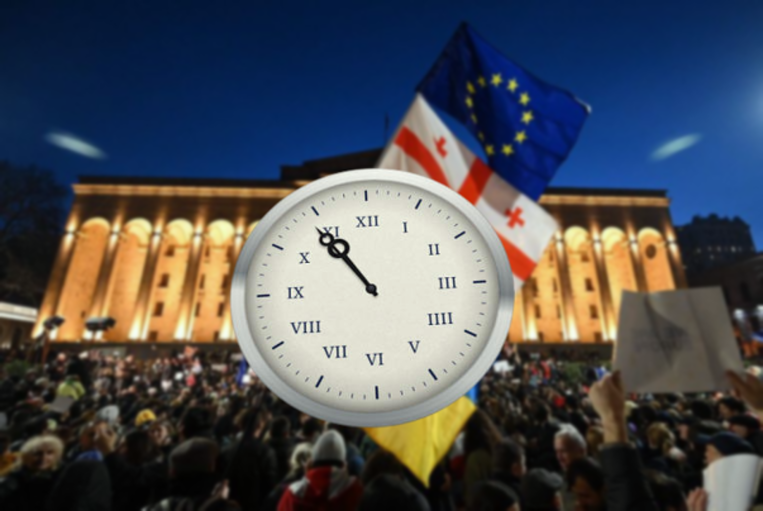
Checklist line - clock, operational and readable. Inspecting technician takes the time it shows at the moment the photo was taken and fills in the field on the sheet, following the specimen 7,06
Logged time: 10,54
